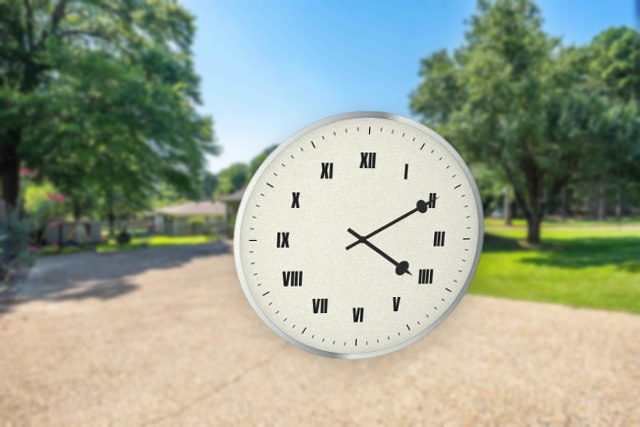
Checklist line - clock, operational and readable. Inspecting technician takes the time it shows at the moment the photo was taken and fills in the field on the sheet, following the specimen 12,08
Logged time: 4,10
